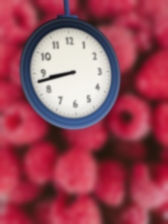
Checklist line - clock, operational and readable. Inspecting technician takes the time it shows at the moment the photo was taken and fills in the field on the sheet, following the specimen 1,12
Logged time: 8,43
